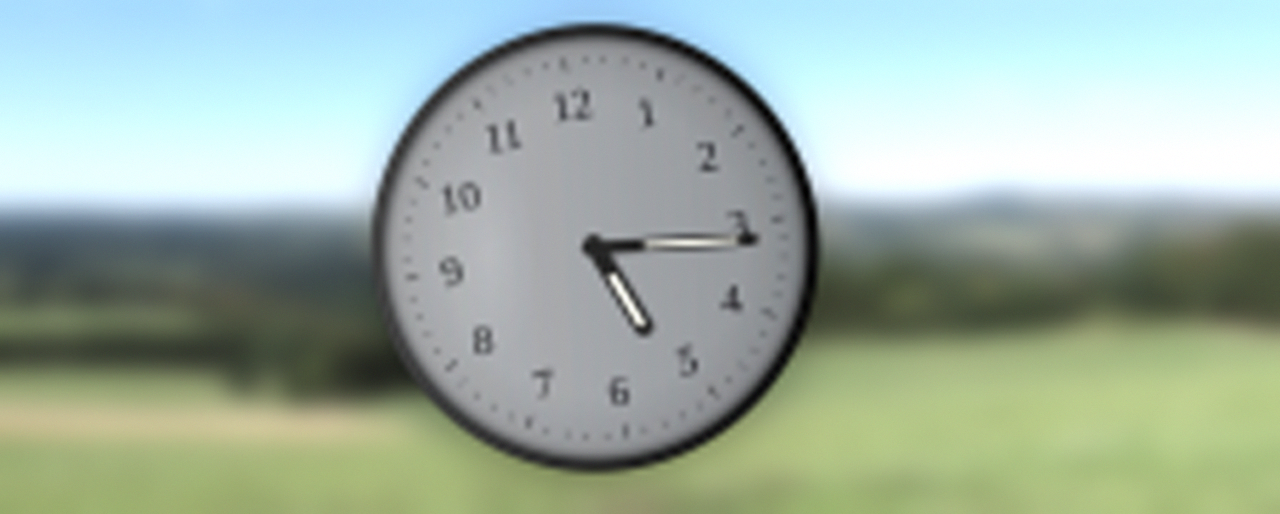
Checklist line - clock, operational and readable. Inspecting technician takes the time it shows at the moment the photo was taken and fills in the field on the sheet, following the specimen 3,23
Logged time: 5,16
